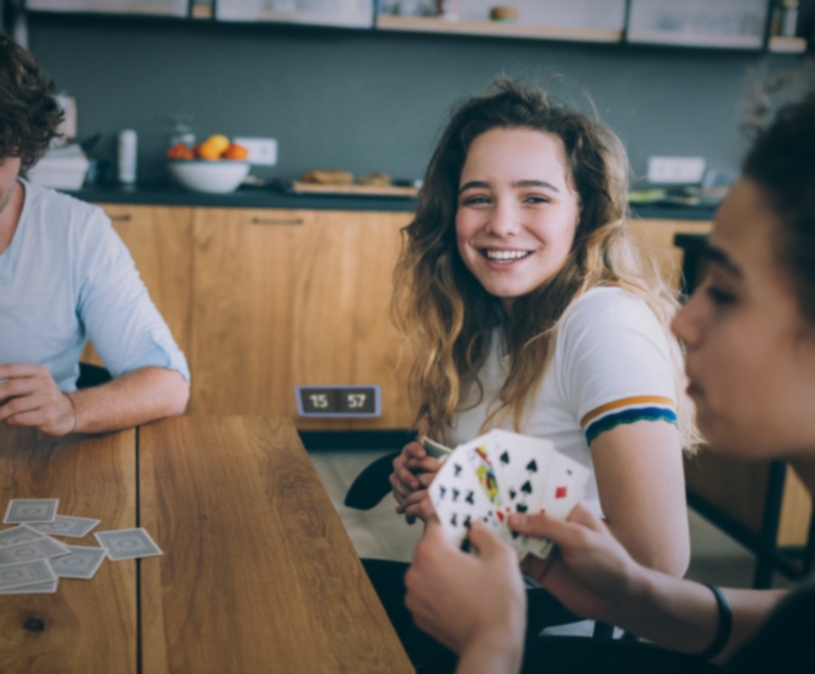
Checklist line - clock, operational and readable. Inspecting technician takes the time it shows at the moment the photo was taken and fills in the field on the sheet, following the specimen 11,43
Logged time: 15,57
